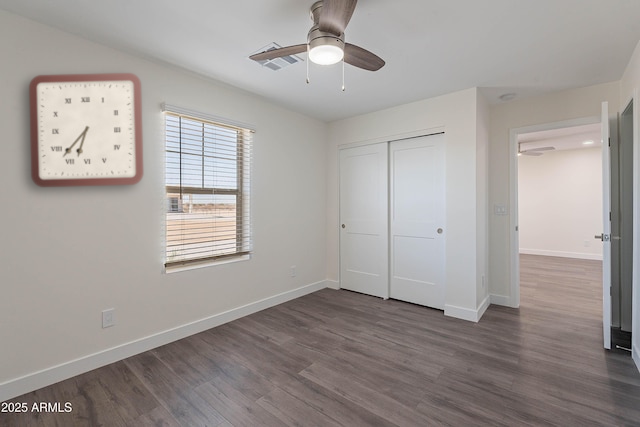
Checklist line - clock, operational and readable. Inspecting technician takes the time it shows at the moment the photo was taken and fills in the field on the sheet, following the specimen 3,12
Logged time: 6,37
